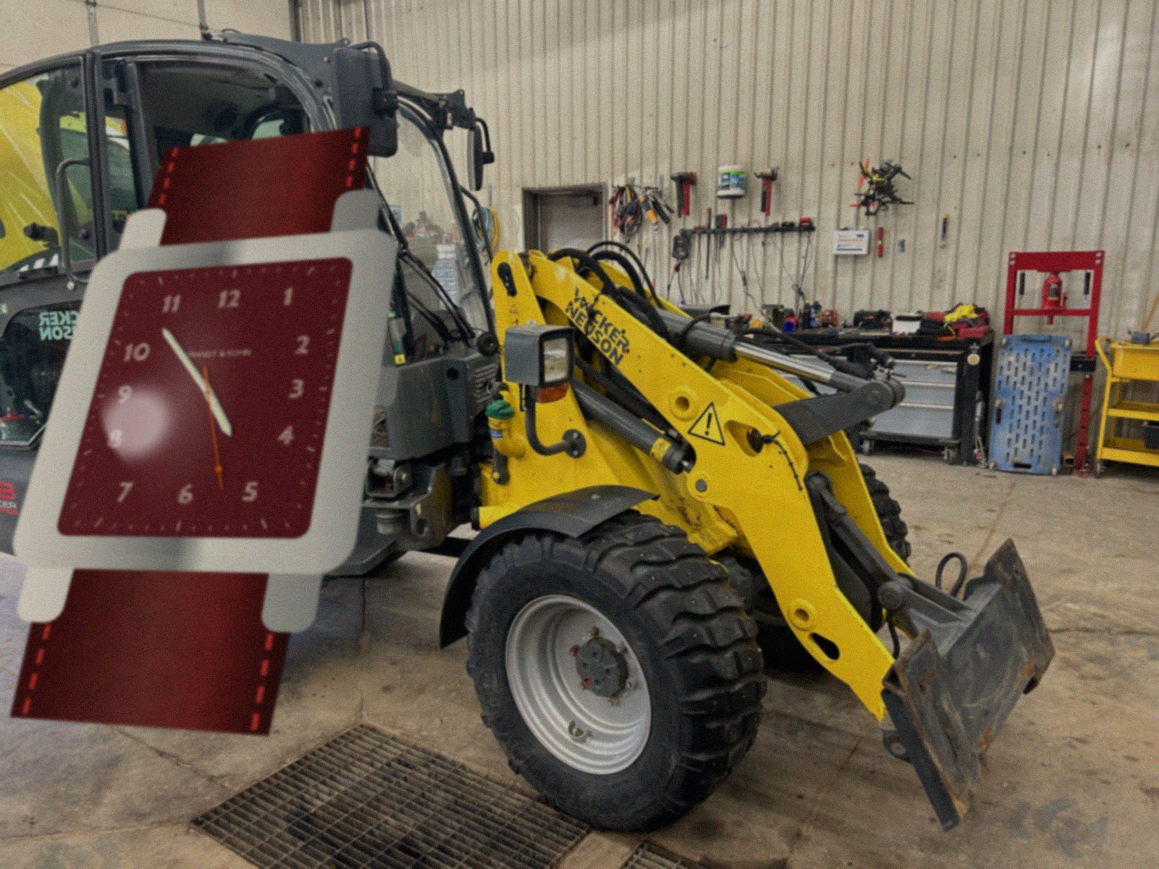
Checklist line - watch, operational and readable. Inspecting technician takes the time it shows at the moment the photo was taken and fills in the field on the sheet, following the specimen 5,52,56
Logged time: 4,53,27
